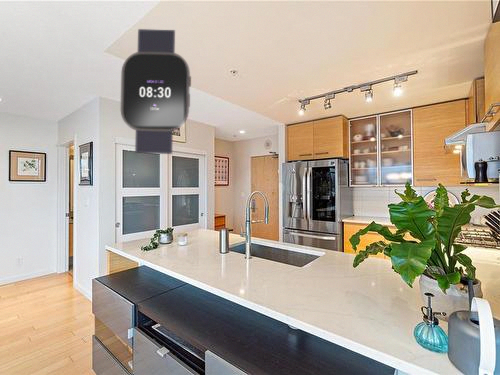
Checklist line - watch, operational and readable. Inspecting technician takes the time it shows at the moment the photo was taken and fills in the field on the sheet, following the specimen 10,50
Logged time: 8,30
